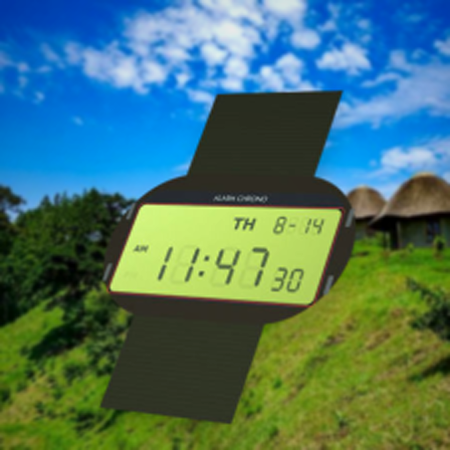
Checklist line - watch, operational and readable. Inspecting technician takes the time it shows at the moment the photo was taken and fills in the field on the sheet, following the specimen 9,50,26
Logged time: 11,47,30
